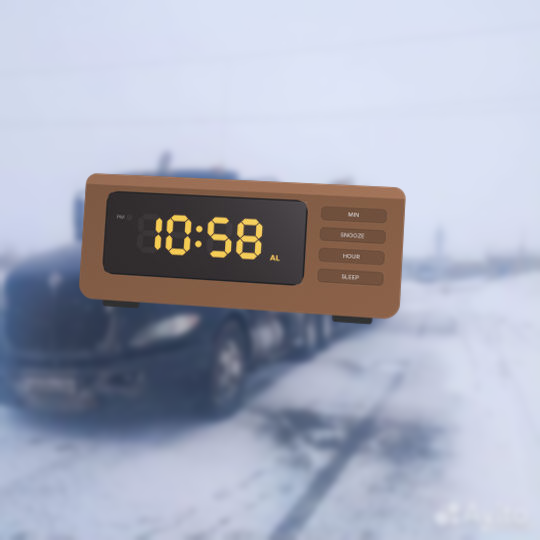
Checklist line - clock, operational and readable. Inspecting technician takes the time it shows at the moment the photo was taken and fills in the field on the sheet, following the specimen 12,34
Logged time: 10,58
